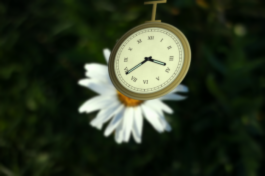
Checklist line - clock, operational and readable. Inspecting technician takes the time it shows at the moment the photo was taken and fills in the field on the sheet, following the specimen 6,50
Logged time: 3,39
